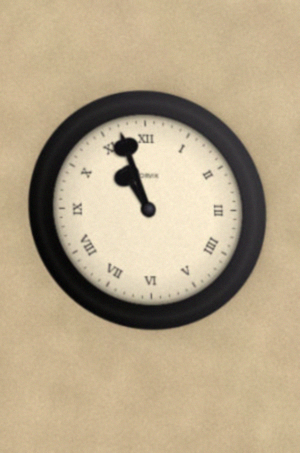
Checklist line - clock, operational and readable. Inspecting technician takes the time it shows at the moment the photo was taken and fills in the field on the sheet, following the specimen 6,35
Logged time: 10,57
